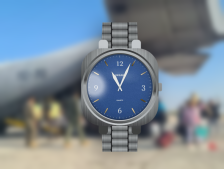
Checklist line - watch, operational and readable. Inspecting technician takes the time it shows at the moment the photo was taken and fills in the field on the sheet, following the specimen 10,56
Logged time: 11,04
